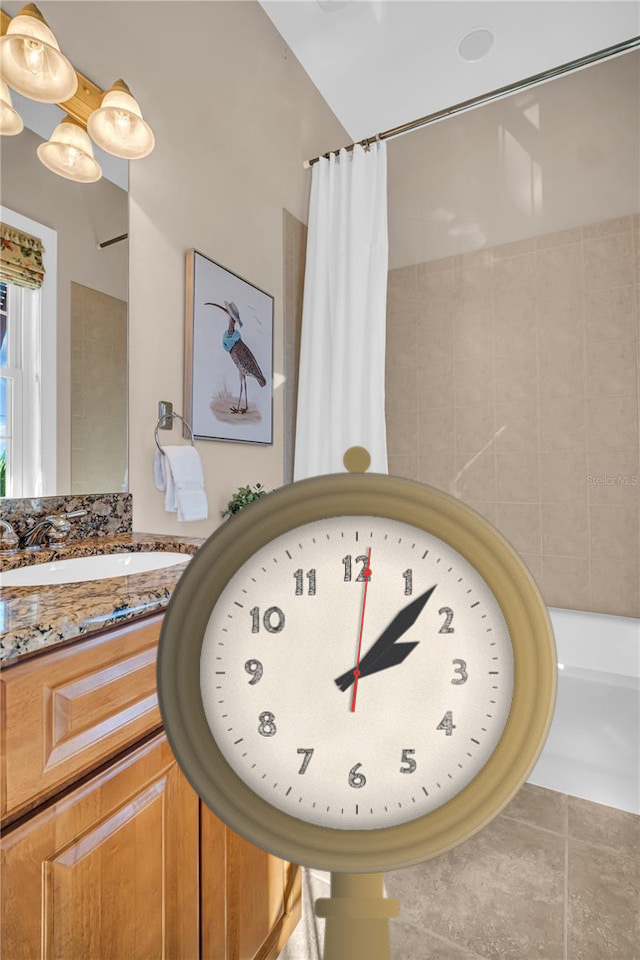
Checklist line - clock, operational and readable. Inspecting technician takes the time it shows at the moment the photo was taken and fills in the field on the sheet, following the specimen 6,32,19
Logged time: 2,07,01
